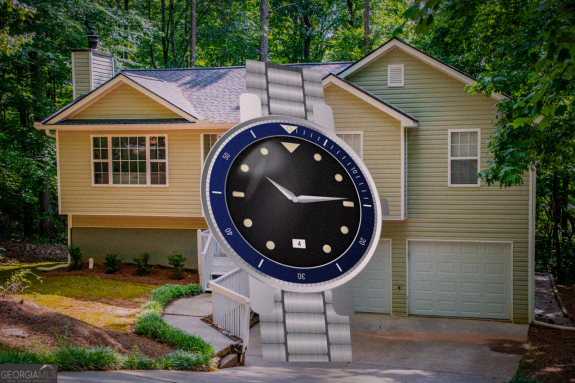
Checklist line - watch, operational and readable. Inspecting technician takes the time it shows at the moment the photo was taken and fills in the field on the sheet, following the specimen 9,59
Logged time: 10,14
